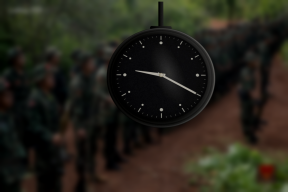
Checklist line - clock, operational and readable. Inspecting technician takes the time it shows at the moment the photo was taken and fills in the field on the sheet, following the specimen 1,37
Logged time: 9,20
